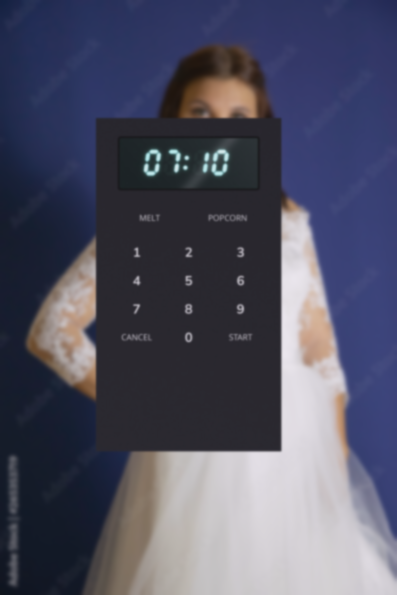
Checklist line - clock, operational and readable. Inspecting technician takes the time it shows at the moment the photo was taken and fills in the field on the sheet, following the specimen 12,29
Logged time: 7,10
